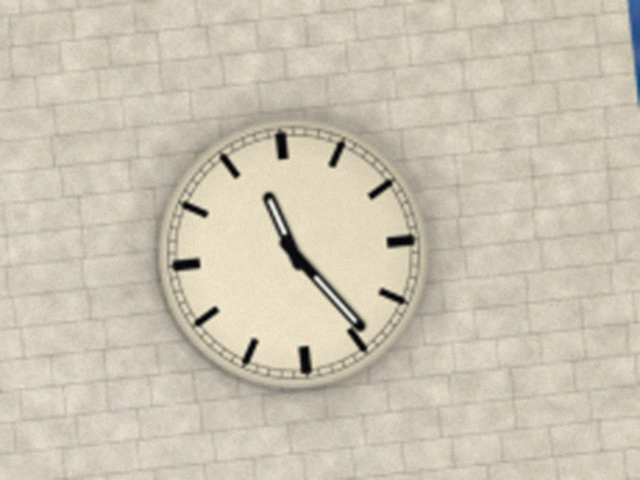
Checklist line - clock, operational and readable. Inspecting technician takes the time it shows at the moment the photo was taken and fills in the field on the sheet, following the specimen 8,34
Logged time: 11,24
